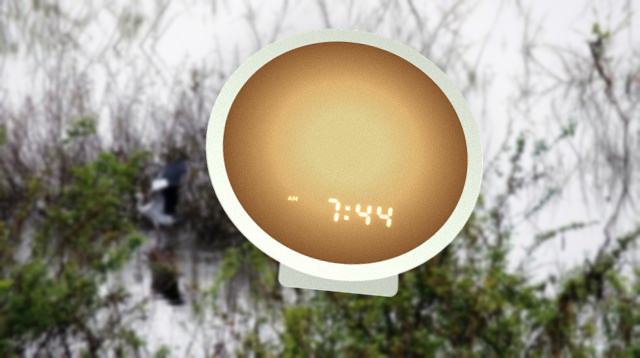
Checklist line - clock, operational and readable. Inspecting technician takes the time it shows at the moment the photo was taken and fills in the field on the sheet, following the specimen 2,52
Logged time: 7,44
